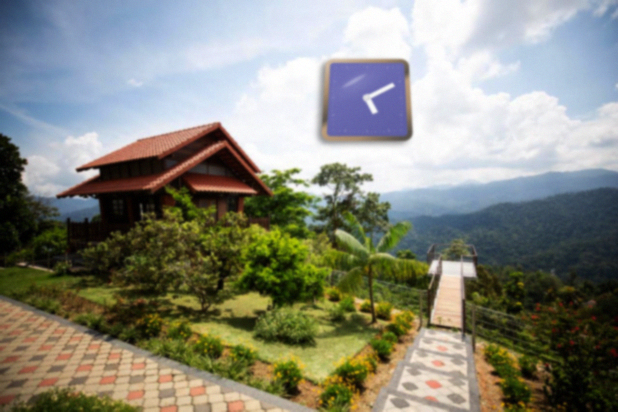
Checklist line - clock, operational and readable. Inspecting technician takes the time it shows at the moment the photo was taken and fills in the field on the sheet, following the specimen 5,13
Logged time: 5,10
